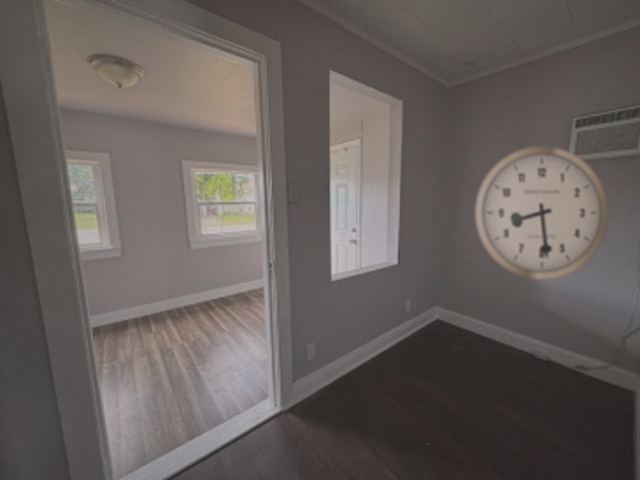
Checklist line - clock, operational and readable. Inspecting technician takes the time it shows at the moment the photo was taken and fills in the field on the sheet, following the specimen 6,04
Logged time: 8,29
